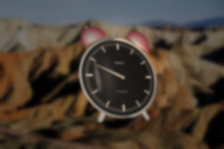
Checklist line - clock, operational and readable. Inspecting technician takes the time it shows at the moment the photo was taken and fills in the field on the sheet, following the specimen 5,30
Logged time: 9,49
